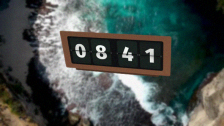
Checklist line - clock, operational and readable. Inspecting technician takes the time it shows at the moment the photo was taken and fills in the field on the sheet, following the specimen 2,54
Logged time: 8,41
